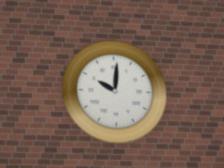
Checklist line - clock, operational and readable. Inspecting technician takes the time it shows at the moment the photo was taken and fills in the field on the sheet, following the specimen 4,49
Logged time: 10,01
